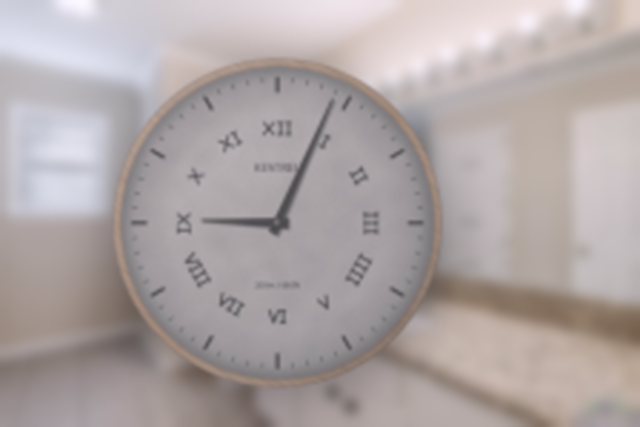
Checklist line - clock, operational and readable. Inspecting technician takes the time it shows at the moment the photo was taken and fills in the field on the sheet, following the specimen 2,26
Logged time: 9,04
